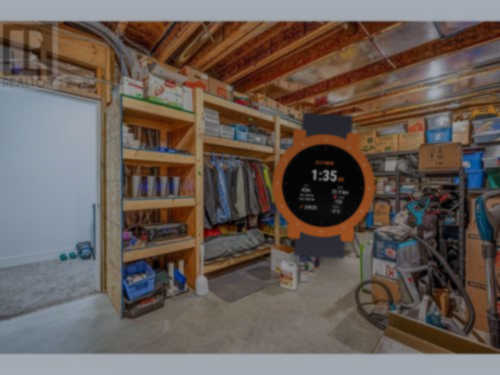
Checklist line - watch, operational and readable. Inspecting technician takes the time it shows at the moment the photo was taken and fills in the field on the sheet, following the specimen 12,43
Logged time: 1,35
